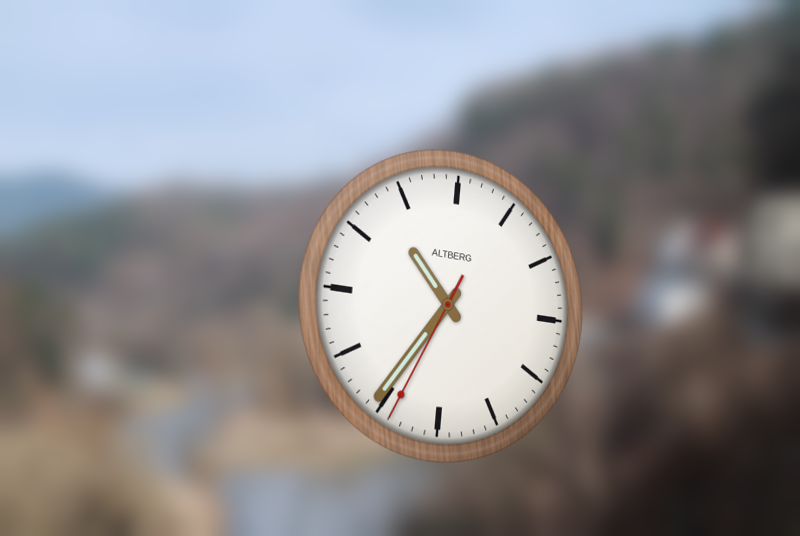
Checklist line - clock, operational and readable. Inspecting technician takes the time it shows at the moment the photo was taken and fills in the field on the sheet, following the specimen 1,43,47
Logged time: 10,35,34
